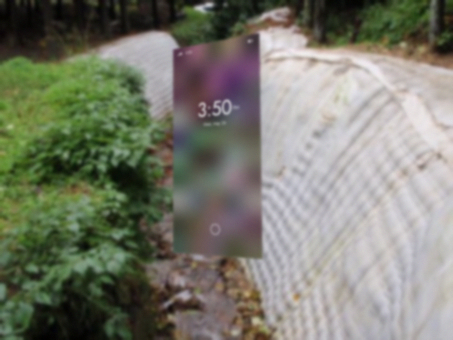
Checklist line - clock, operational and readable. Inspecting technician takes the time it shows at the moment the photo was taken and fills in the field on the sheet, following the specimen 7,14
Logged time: 3,50
